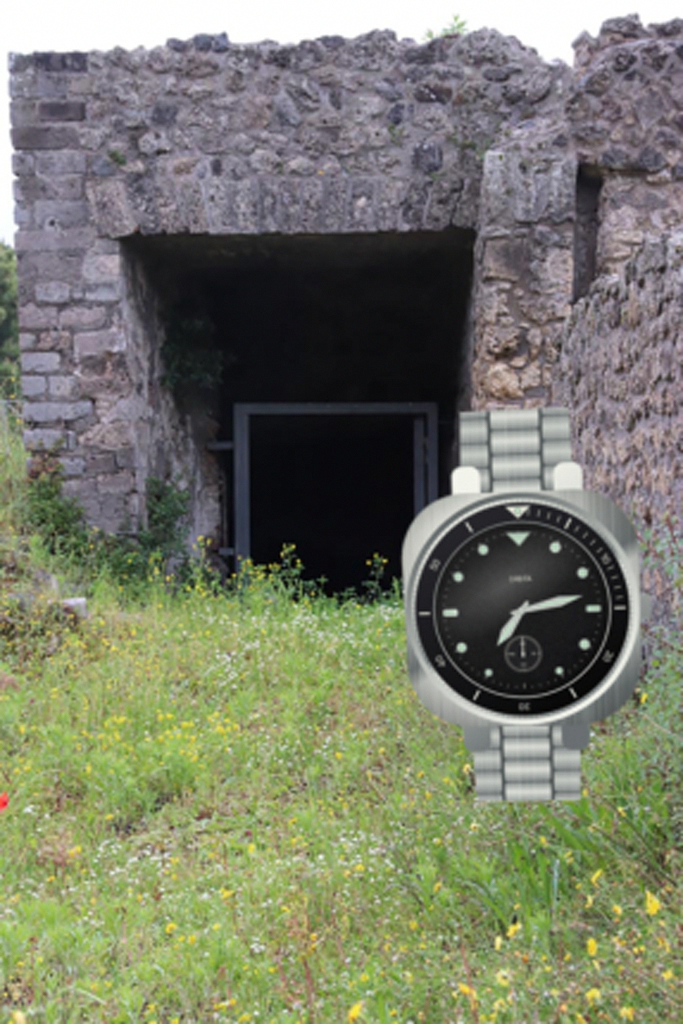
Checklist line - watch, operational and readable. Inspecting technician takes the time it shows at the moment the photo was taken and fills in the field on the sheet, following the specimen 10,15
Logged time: 7,13
